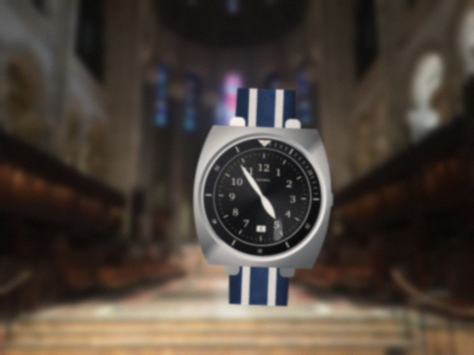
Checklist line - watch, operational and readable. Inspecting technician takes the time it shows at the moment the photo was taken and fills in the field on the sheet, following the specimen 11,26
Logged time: 4,54
